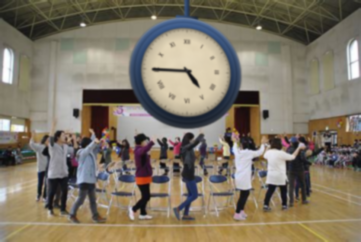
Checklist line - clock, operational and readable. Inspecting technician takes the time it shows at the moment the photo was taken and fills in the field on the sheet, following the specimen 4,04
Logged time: 4,45
